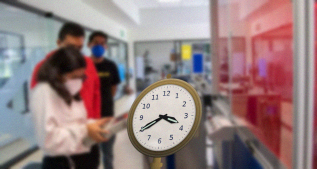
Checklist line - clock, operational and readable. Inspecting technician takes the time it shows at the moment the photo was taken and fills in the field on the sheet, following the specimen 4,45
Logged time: 3,40
